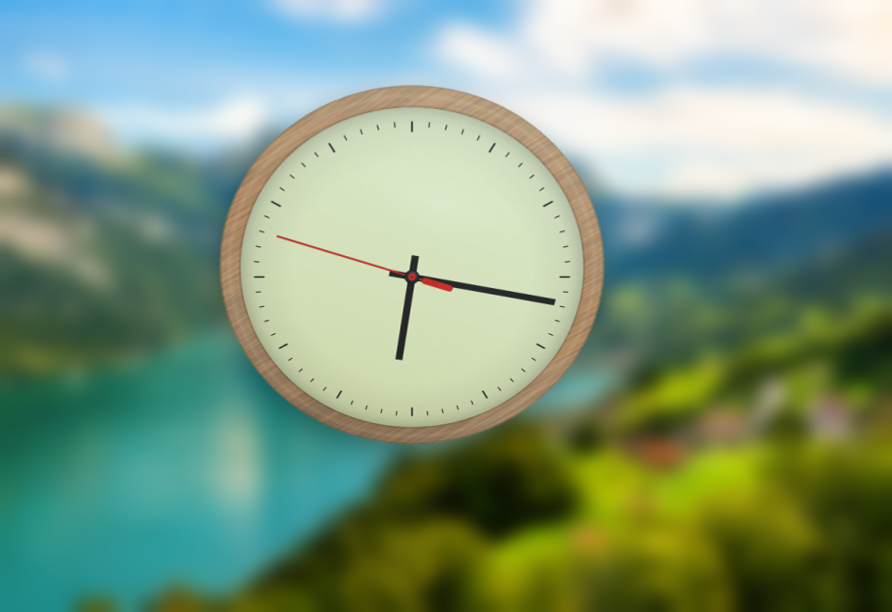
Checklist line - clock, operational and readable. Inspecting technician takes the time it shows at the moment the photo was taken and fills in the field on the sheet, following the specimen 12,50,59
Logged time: 6,16,48
